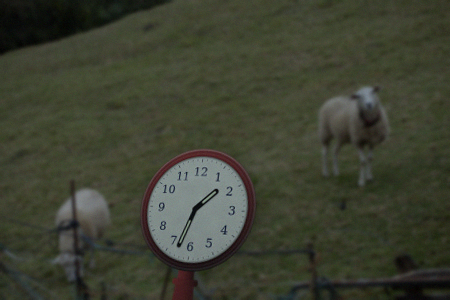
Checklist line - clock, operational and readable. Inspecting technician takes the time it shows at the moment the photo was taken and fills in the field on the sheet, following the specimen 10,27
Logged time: 1,33
